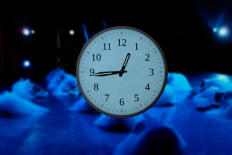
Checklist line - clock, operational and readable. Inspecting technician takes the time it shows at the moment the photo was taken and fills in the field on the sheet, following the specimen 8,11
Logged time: 12,44
